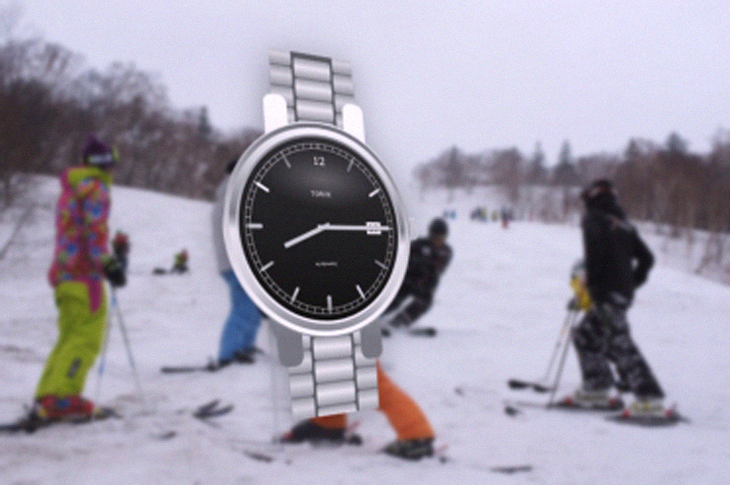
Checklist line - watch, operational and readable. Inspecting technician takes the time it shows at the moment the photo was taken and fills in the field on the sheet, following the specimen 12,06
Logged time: 8,15
